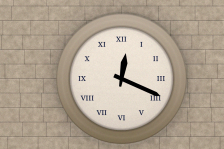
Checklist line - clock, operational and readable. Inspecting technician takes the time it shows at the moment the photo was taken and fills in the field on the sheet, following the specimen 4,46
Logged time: 12,19
